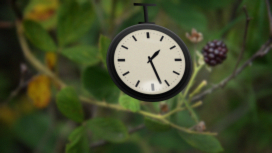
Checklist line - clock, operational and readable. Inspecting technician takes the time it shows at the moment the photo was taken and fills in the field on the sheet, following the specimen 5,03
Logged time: 1,27
